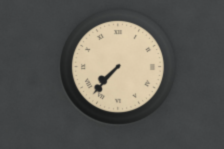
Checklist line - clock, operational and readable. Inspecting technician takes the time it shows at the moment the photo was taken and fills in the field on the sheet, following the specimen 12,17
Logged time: 7,37
